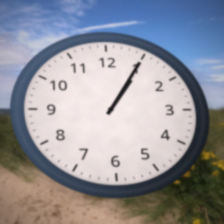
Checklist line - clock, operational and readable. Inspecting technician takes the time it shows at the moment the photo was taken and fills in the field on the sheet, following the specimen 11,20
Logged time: 1,05
